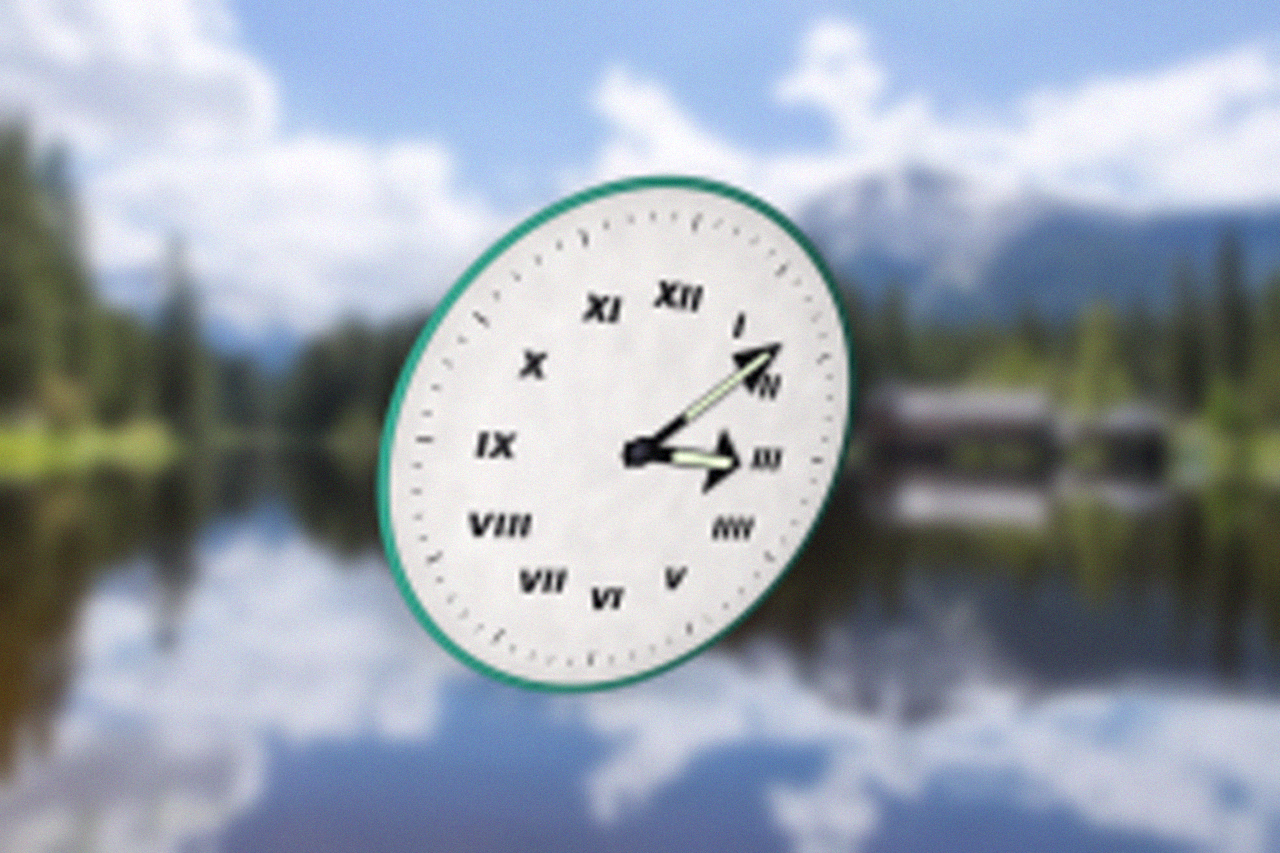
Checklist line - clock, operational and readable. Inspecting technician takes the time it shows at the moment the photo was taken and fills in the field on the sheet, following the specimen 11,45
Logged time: 3,08
